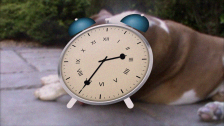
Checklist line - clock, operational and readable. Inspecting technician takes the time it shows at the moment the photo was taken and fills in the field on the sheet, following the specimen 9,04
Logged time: 2,35
